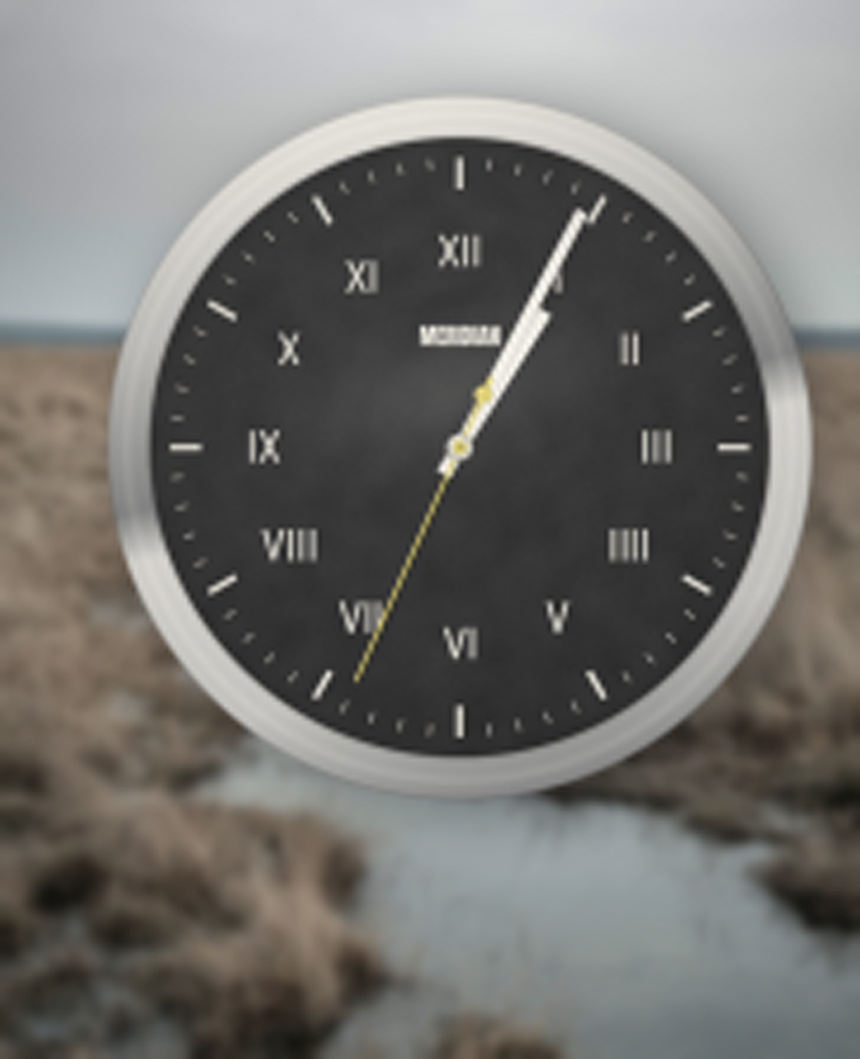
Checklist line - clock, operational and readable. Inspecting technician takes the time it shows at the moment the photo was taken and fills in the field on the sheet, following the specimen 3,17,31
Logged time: 1,04,34
